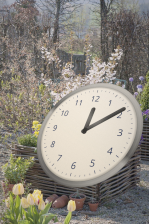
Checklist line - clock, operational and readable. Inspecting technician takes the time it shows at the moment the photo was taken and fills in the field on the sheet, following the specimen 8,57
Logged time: 12,09
